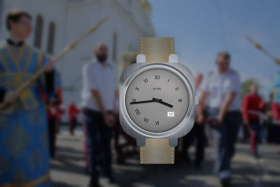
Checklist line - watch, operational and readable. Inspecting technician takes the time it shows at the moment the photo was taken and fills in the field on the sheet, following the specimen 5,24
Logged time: 3,44
